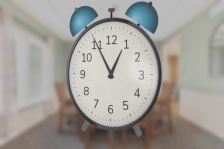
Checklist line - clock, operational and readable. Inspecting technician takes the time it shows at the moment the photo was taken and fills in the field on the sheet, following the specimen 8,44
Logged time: 12,55
